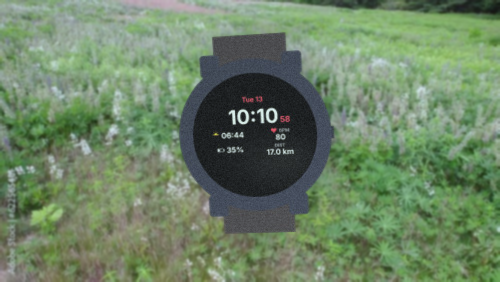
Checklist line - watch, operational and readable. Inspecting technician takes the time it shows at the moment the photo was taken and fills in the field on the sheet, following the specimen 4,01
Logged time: 10,10
